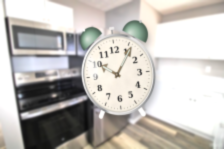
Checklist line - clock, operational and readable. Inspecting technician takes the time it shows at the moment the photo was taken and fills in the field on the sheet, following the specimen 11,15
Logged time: 10,06
